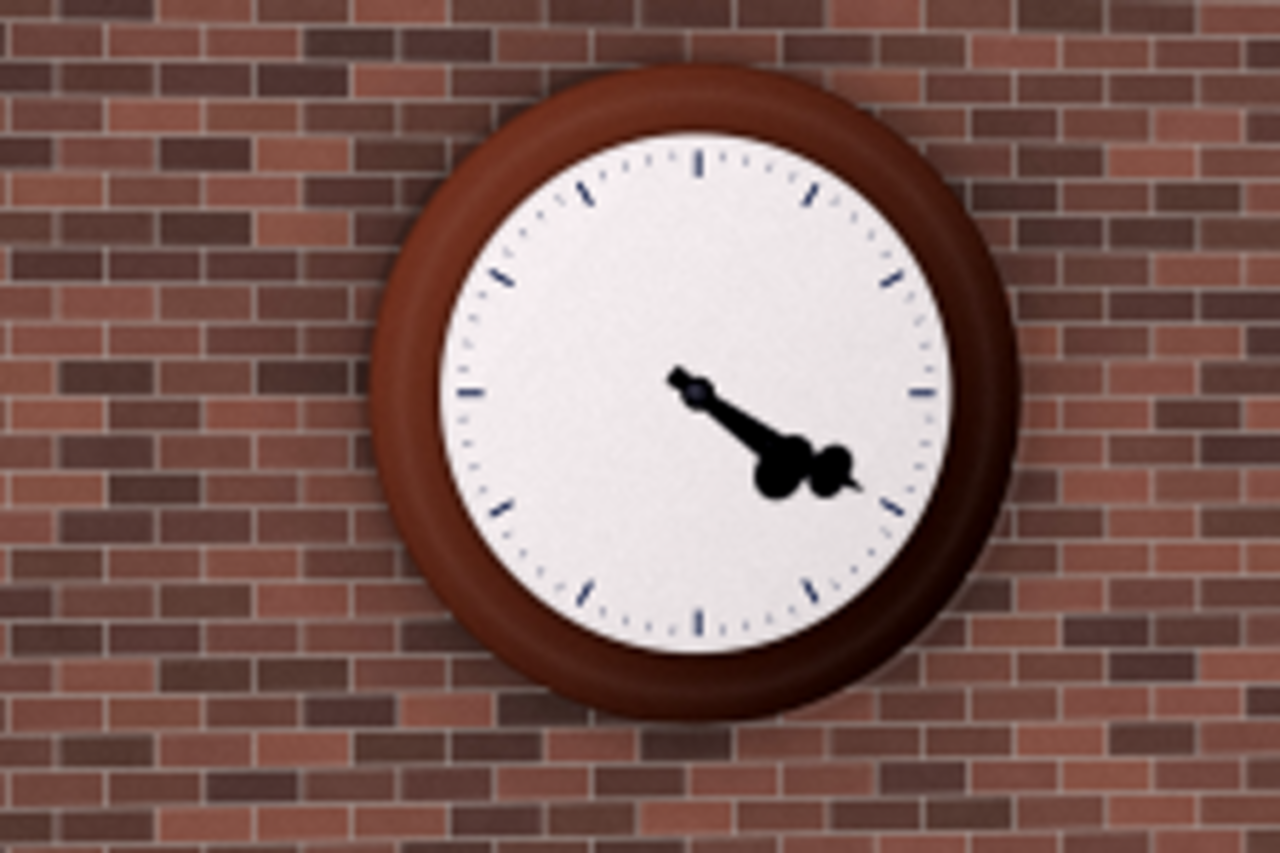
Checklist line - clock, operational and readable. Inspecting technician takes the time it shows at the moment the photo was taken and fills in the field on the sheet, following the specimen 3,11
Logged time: 4,20
